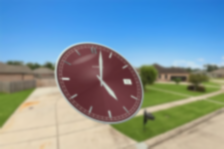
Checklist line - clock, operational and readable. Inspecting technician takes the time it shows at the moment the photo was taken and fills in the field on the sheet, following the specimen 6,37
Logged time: 5,02
